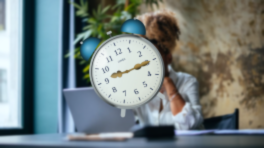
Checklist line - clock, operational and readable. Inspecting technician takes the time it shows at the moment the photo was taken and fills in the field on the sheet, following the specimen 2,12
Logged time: 9,15
